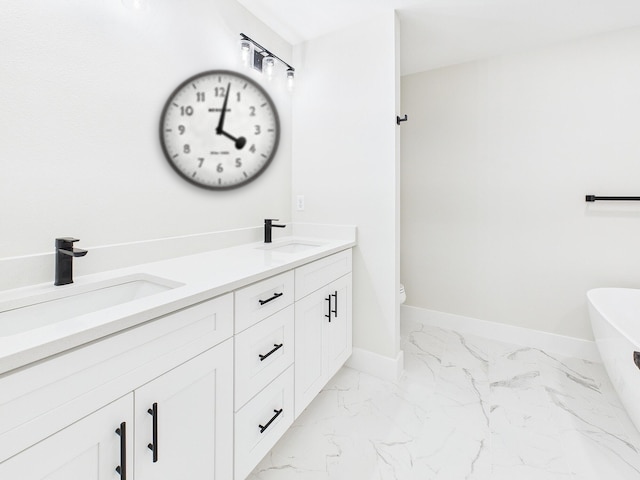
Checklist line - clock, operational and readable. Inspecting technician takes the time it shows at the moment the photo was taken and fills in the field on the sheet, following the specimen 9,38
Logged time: 4,02
